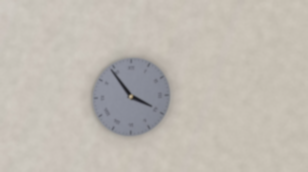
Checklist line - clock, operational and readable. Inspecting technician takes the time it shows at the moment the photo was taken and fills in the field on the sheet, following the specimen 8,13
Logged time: 3,54
